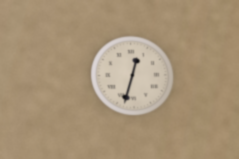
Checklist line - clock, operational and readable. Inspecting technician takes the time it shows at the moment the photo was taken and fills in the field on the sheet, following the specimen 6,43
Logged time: 12,33
